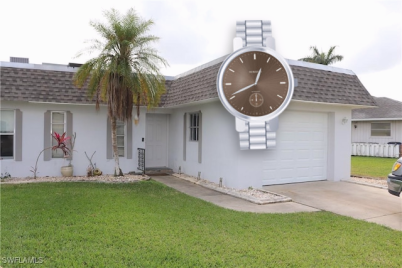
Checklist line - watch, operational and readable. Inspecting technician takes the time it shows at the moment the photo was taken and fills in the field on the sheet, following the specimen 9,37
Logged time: 12,41
